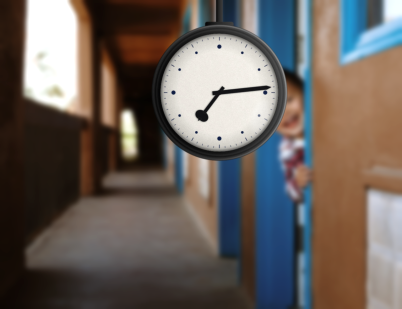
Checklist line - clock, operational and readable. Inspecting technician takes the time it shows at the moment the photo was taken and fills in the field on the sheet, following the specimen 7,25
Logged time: 7,14
